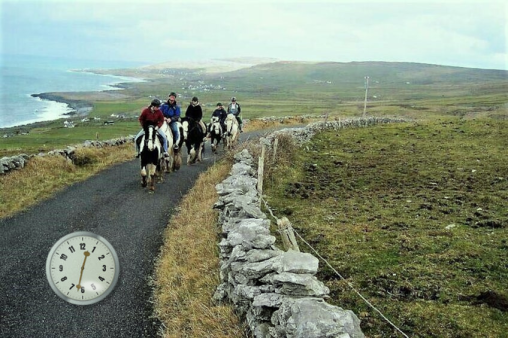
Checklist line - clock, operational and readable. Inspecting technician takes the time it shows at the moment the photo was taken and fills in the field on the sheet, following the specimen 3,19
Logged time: 12,32
